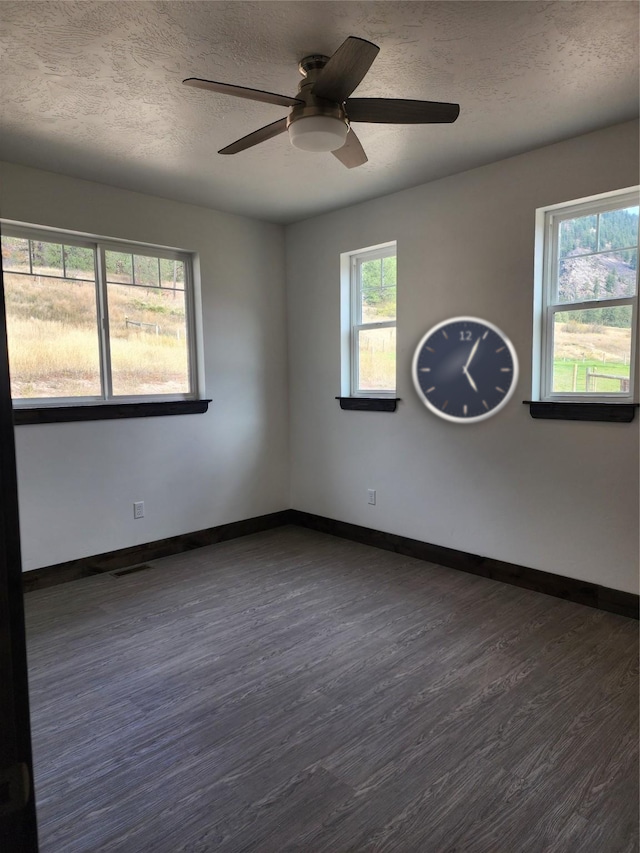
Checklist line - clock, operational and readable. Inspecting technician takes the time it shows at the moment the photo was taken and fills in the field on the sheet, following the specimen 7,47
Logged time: 5,04
